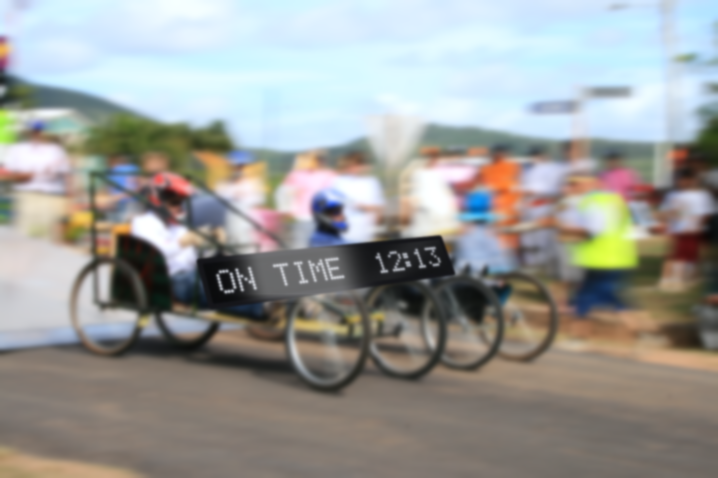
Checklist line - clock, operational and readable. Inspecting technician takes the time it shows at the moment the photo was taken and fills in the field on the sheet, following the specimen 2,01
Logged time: 12,13
